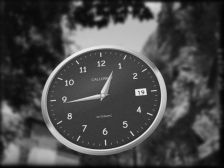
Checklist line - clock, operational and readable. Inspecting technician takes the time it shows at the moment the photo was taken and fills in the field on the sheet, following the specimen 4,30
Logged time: 12,44
